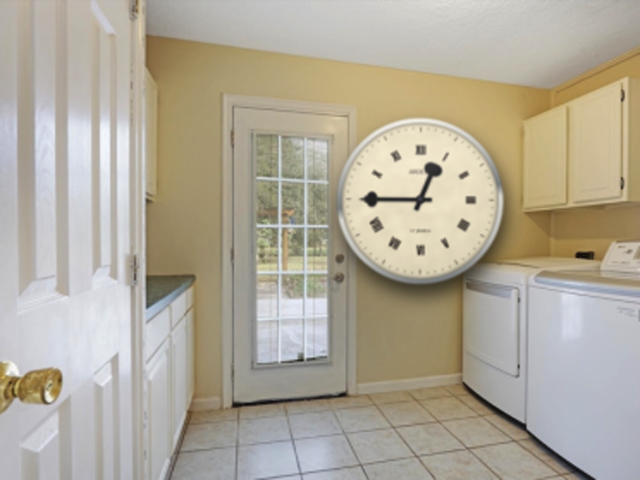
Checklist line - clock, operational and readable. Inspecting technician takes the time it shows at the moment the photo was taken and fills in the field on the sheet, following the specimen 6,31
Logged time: 12,45
